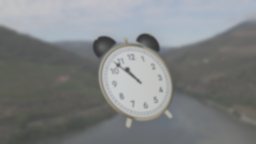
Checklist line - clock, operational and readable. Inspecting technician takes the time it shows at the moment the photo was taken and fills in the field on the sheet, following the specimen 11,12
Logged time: 10,53
